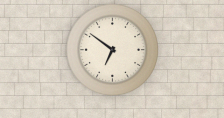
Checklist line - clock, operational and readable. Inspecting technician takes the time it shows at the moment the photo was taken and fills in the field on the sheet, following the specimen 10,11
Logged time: 6,51
